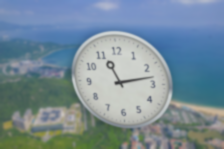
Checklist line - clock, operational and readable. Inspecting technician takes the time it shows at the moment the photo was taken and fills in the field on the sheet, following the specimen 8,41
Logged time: 11,13
